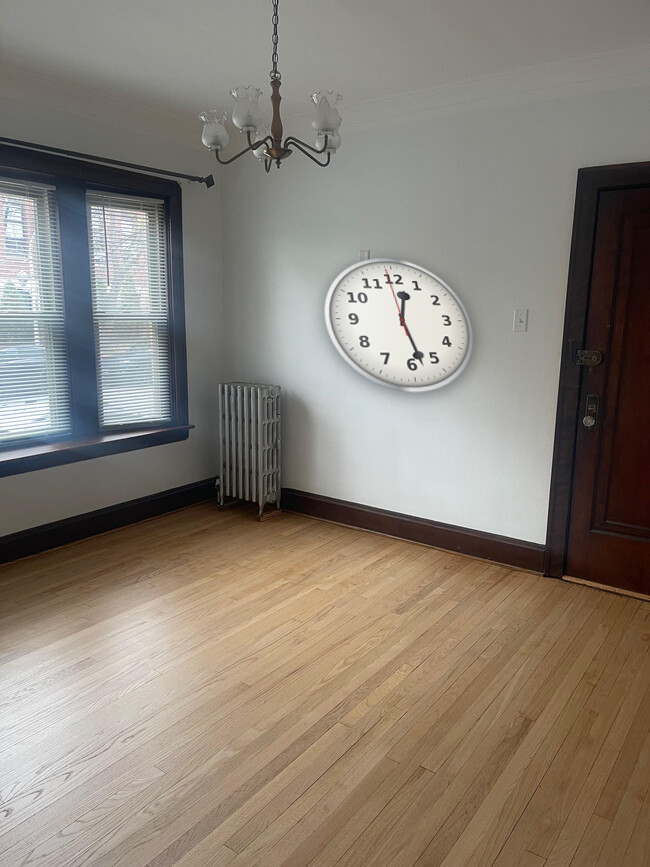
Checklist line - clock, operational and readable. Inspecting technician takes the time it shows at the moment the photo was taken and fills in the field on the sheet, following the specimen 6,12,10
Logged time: 12,27,59
